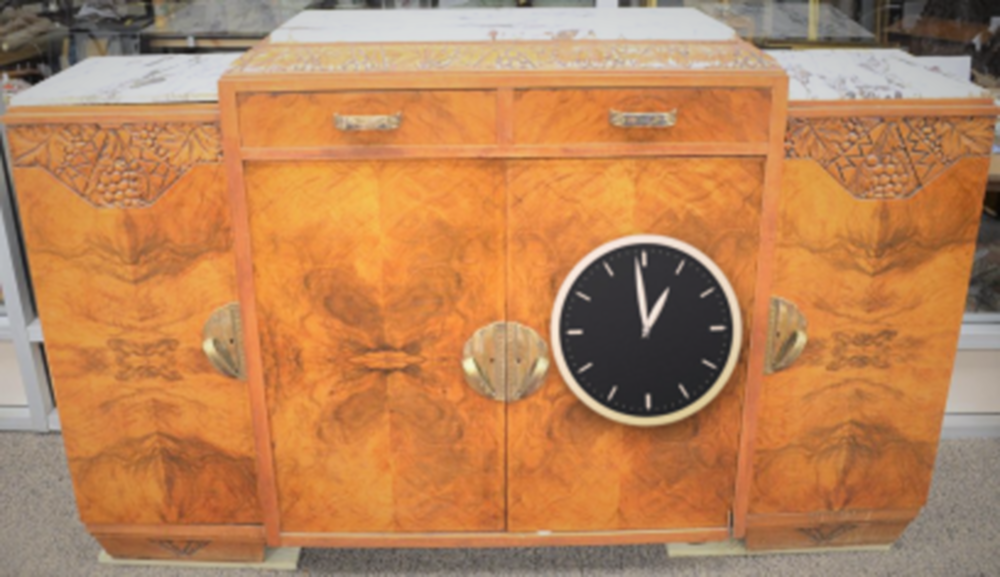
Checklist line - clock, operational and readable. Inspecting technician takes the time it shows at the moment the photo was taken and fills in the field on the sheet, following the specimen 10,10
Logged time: 12,59
